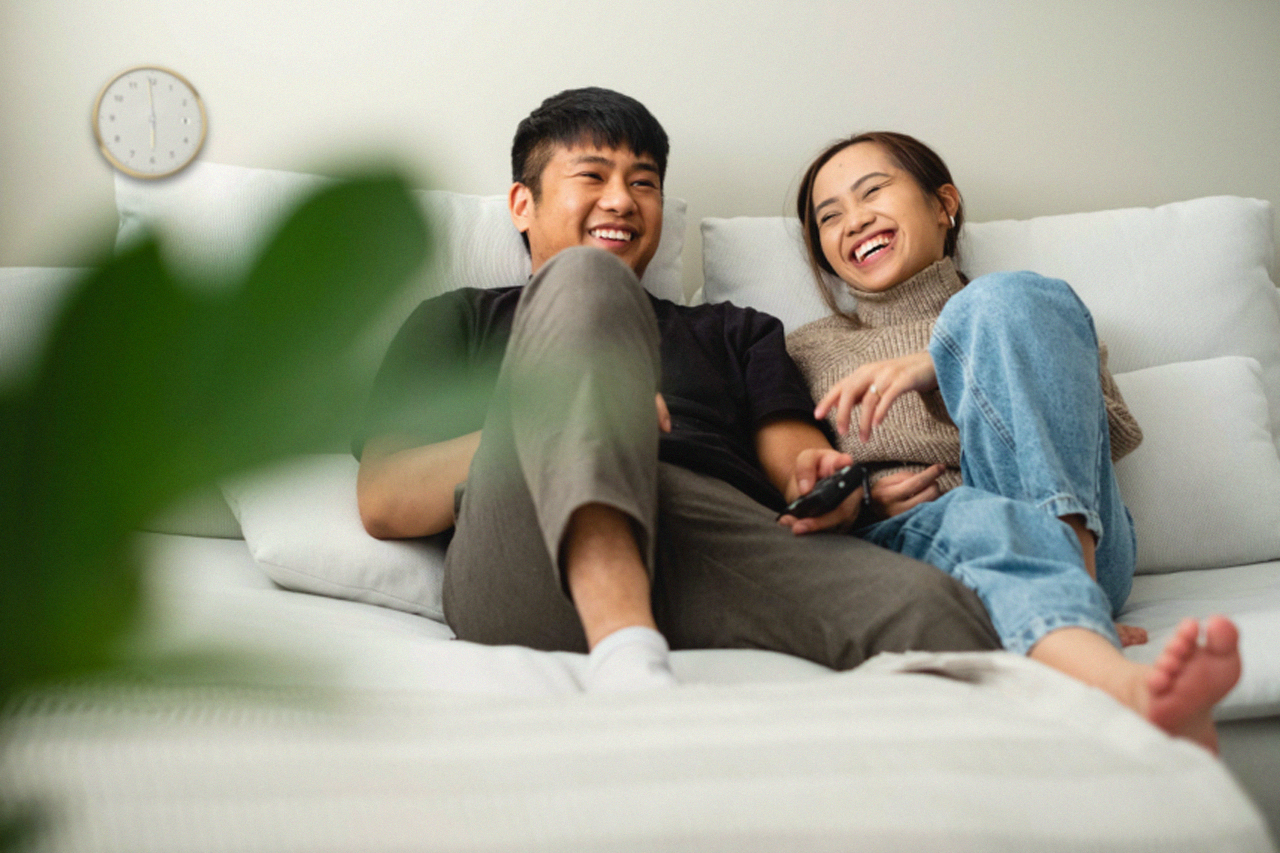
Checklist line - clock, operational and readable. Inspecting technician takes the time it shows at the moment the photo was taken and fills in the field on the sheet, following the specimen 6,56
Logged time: 5,59
